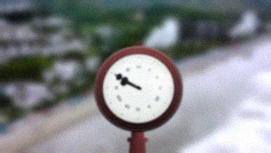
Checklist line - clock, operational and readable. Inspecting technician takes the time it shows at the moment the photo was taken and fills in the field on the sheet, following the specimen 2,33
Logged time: 9,50
